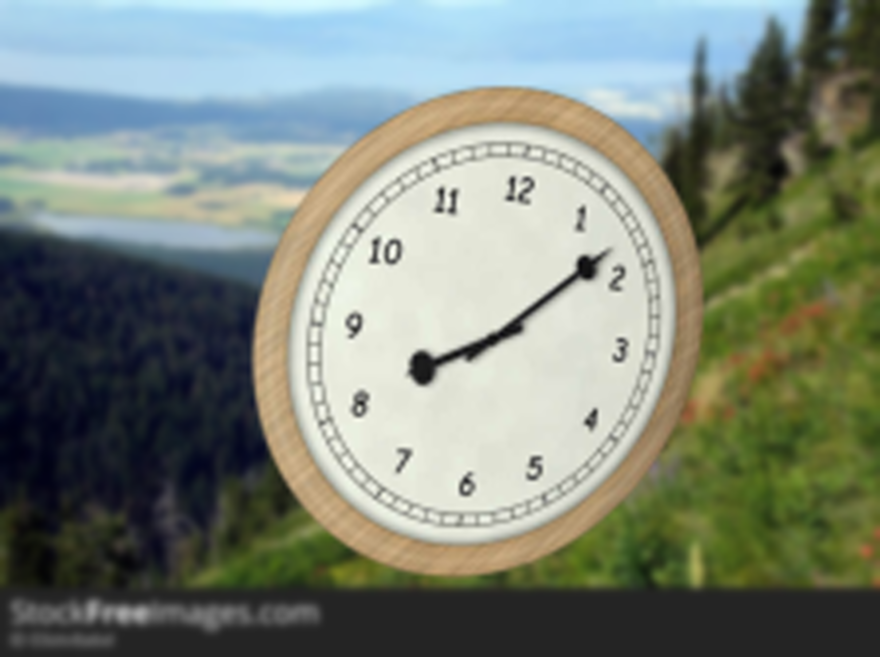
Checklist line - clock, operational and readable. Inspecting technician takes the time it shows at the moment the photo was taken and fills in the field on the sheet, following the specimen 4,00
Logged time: 8,08
